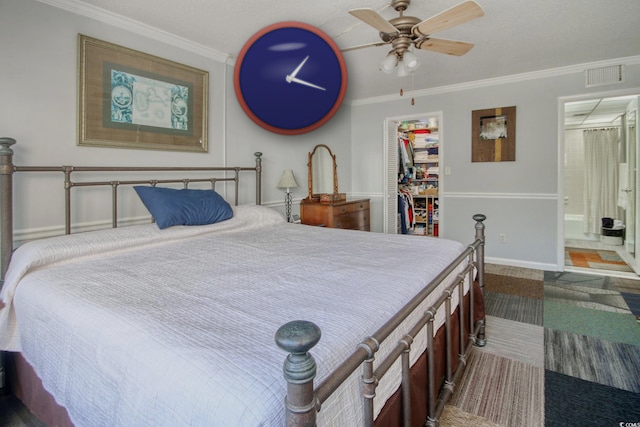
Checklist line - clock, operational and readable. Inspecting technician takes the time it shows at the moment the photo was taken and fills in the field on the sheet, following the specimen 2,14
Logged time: 1,18
